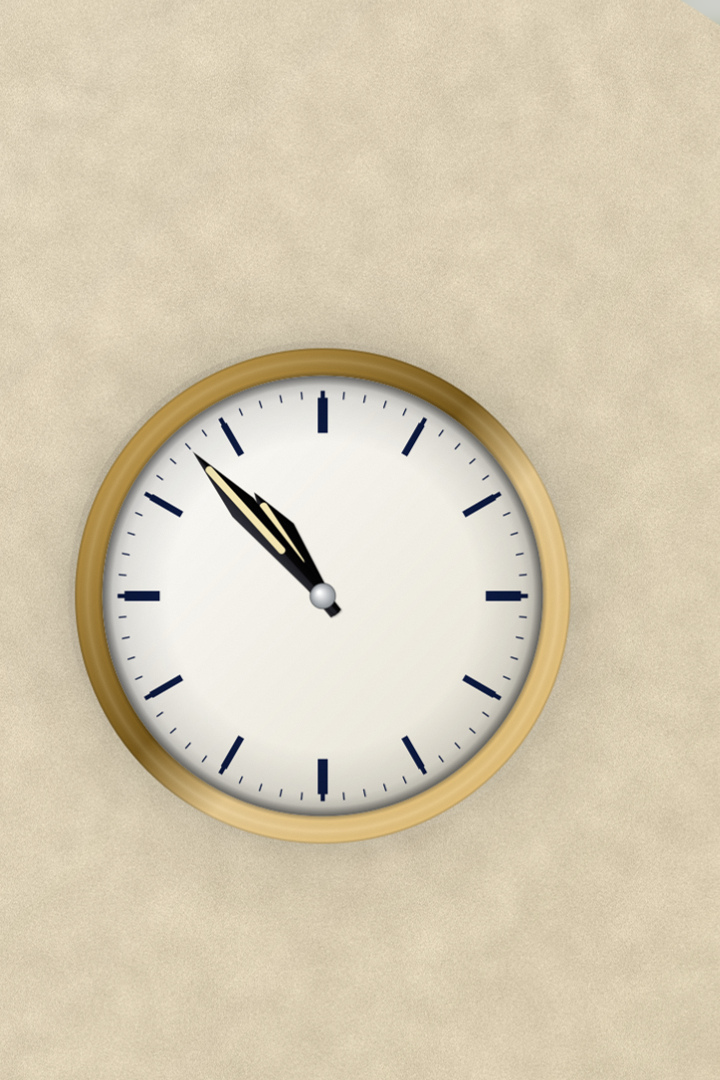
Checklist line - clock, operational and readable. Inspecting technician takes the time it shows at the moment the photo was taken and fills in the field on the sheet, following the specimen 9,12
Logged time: 10,53
